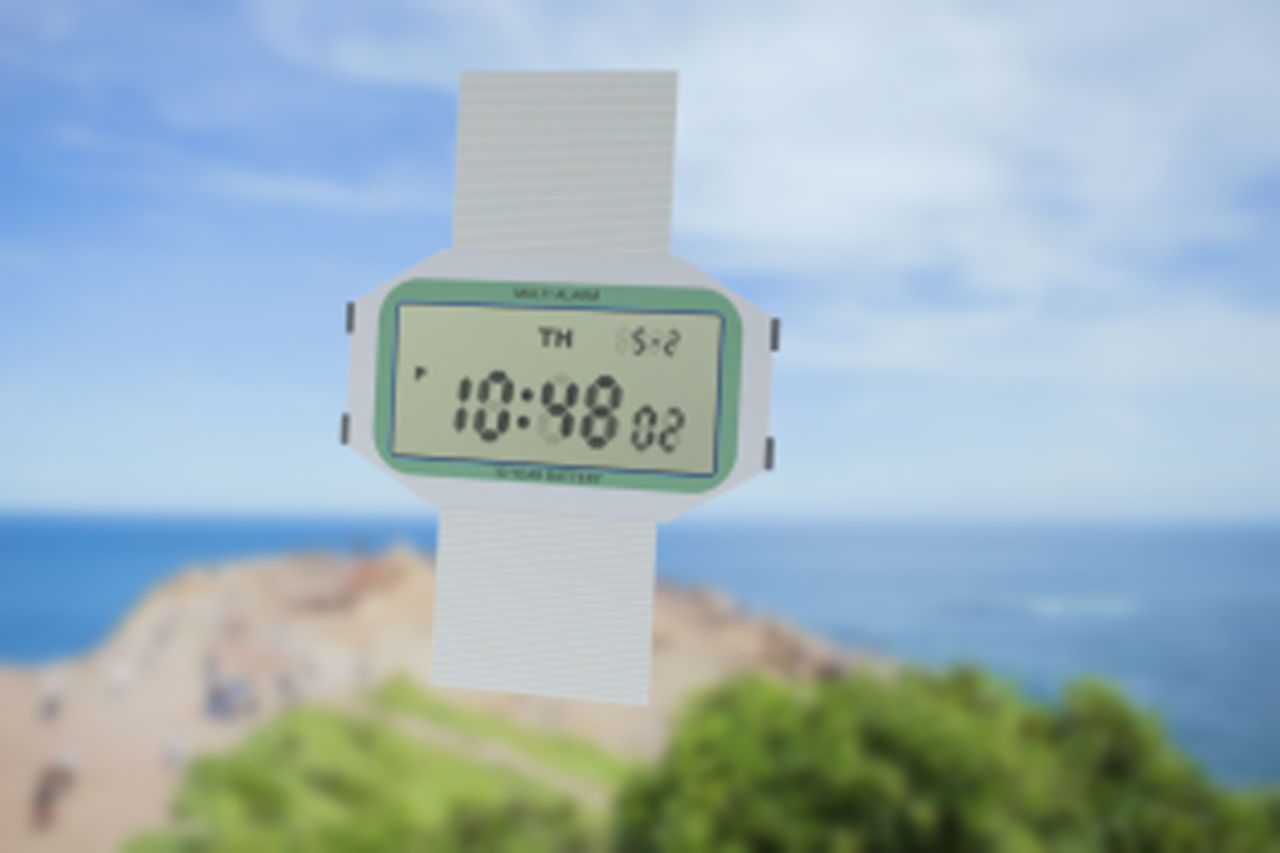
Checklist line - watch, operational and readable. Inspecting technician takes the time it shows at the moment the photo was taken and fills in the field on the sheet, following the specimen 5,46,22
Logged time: 10,48,02
